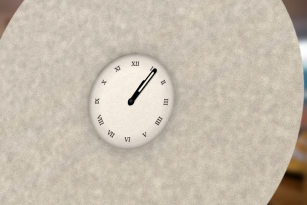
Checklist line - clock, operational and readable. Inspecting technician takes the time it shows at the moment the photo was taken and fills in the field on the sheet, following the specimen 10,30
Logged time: 1,06
